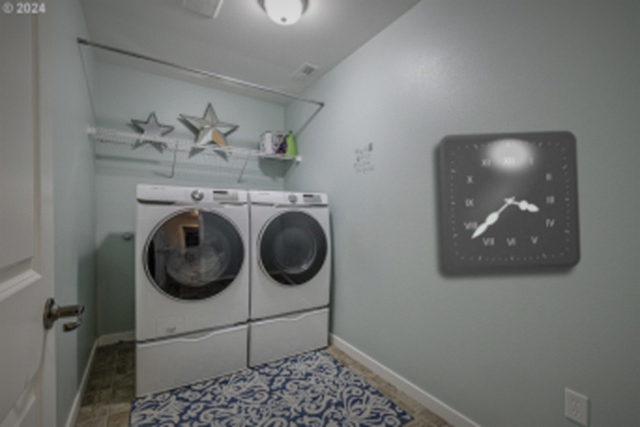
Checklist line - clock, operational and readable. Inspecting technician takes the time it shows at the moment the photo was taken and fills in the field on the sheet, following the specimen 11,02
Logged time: 3,38
